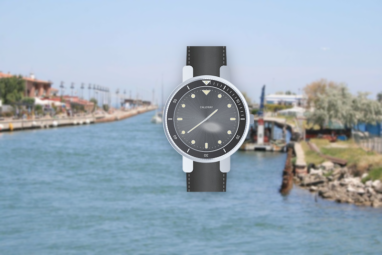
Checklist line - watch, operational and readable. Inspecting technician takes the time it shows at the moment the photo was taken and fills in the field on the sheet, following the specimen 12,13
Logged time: 1,39
